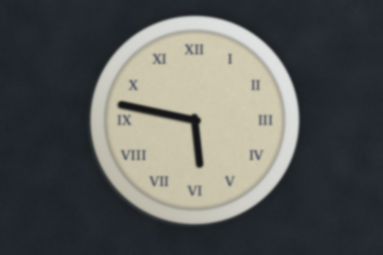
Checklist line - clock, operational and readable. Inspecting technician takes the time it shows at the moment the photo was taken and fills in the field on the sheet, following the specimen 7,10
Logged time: 5,47
